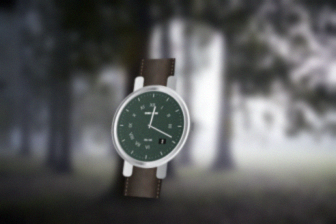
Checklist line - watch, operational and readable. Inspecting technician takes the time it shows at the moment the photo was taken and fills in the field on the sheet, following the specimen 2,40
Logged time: 12,19
